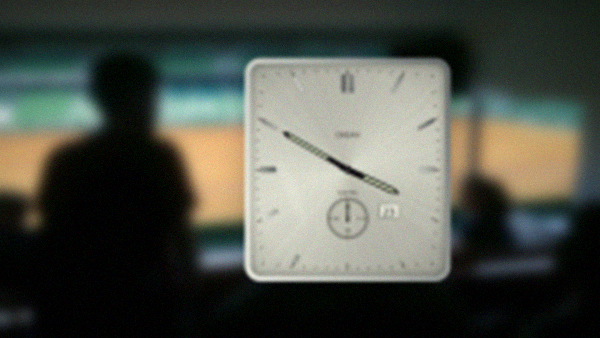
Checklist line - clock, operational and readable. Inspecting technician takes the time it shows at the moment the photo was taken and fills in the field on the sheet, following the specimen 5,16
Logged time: 3,50
